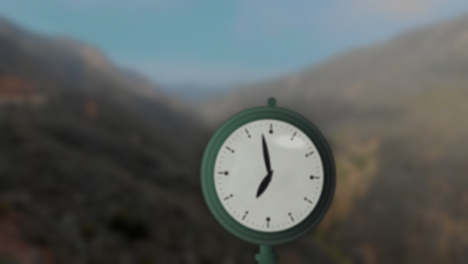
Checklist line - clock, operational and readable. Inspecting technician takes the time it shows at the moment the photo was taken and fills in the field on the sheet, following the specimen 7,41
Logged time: 6,58
